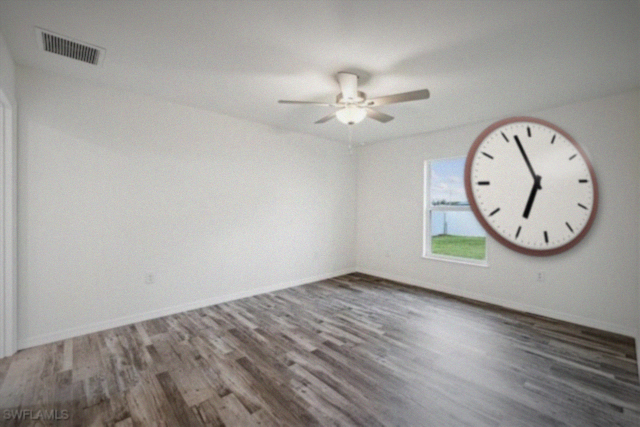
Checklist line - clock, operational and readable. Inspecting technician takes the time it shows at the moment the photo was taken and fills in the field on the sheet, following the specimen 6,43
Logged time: 6,57
